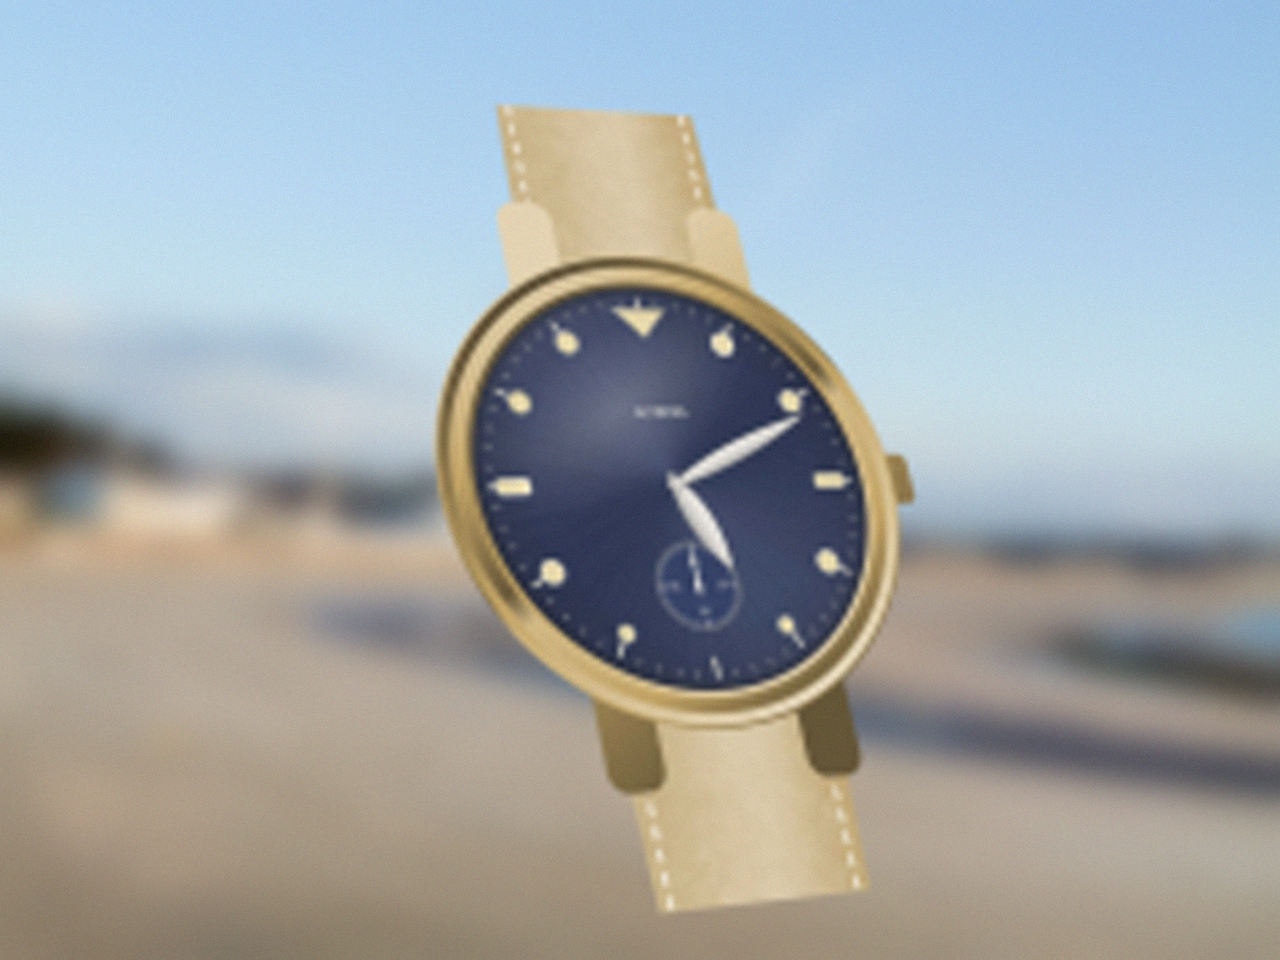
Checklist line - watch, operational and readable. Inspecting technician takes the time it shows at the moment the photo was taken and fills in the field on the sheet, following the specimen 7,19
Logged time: 5,11
